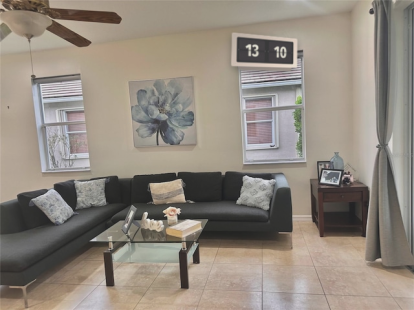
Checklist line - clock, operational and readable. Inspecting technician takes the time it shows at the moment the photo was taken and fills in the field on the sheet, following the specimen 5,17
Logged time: 13,10
